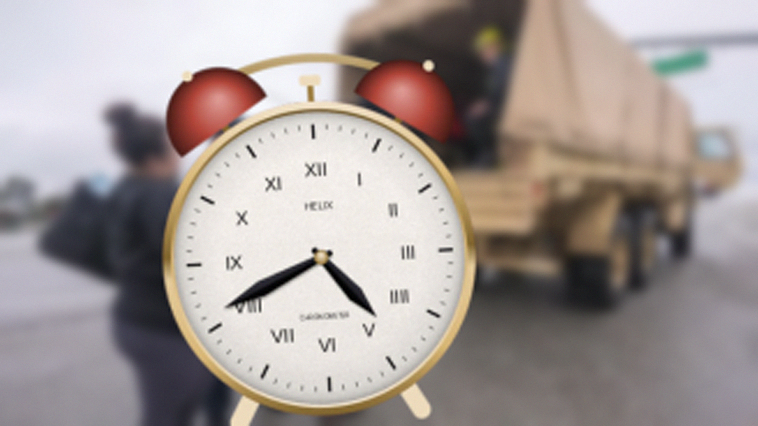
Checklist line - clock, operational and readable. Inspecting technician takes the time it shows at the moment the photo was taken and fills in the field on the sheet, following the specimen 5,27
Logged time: 4,41
